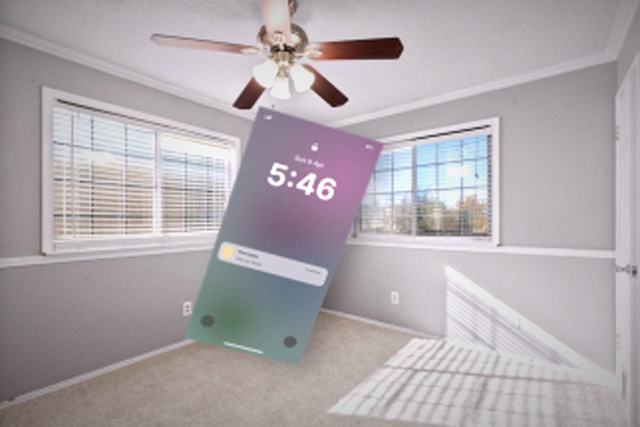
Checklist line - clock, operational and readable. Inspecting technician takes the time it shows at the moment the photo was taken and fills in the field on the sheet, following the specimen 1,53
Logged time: 5,46
